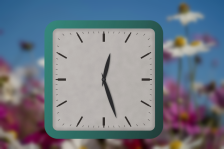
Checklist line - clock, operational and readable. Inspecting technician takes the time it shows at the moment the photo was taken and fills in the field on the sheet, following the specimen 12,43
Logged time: 12,27
